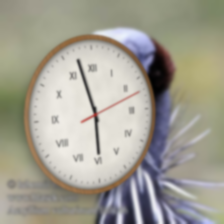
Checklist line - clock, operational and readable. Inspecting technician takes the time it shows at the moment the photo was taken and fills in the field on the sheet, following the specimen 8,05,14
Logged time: 5,57,12
